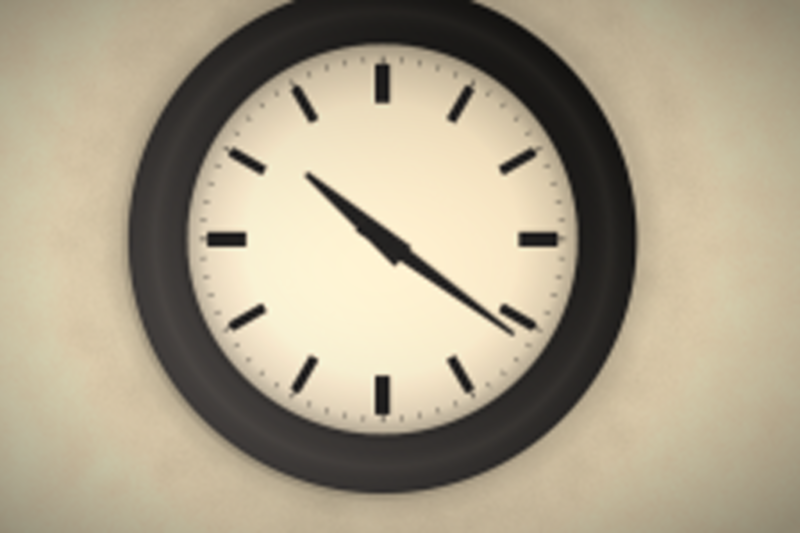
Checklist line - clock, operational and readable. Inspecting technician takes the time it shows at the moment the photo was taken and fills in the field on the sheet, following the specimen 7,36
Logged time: 10,21
